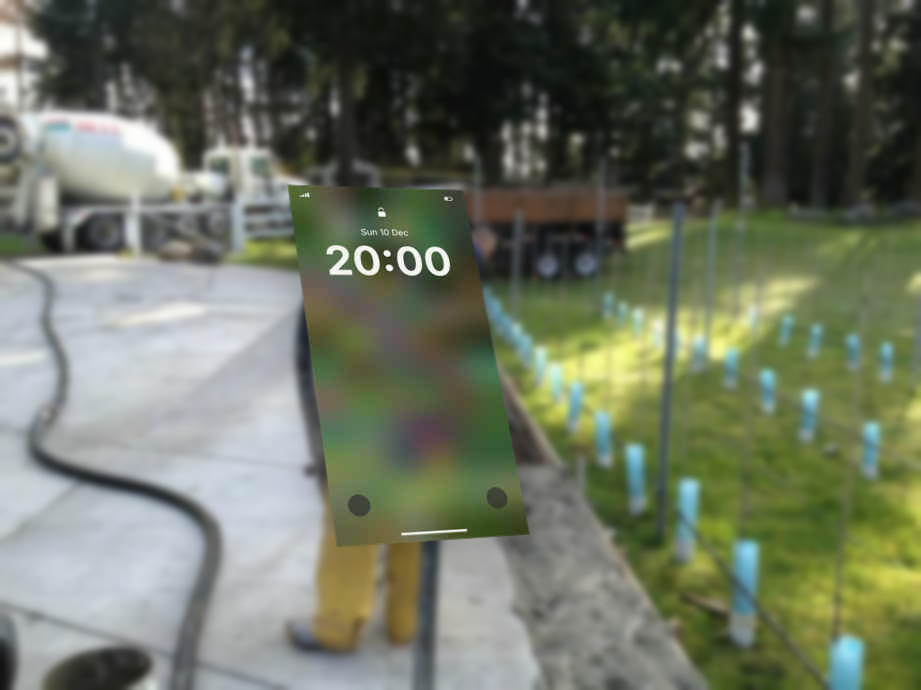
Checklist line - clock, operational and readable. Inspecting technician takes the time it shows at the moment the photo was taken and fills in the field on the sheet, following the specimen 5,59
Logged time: 20,00
